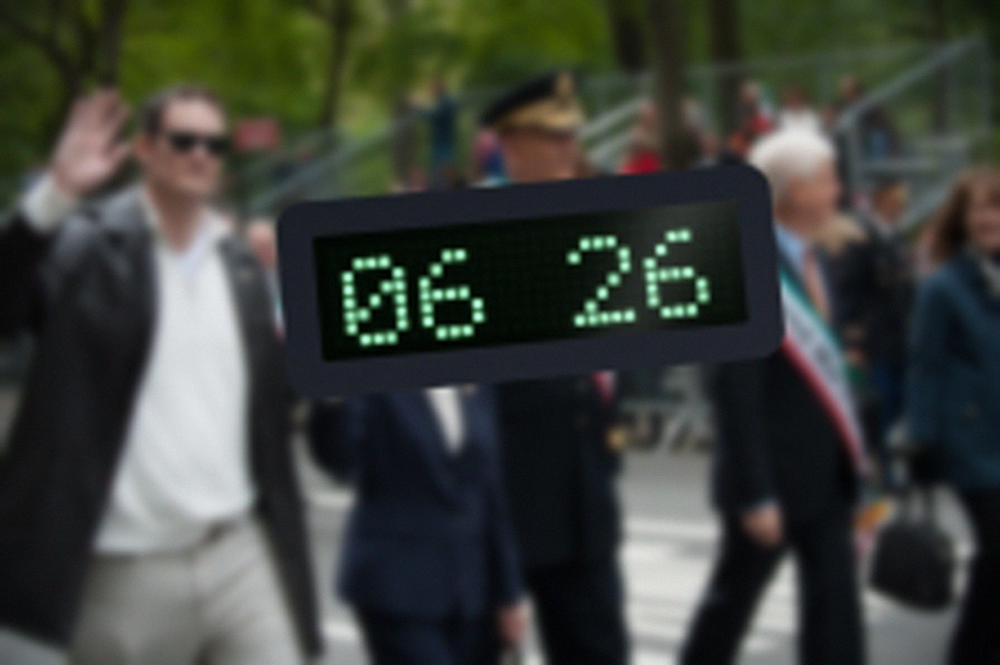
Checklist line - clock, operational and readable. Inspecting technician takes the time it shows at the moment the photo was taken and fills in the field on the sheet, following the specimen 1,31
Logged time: 6,26
